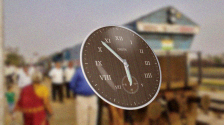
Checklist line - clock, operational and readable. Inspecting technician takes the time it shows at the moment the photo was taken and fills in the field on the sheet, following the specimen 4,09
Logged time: 5,53
